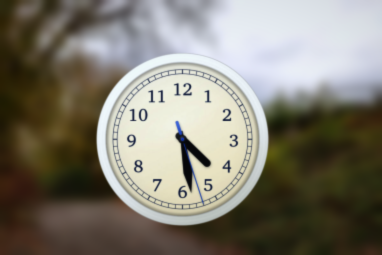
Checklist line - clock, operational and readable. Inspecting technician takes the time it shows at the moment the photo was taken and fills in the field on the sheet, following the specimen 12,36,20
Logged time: 4,28,27
